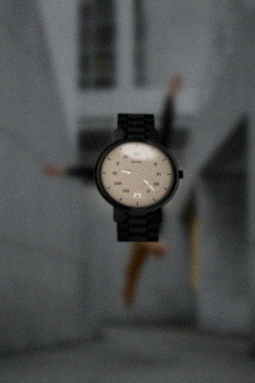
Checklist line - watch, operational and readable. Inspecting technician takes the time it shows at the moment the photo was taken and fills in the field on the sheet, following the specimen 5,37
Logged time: 9,23
